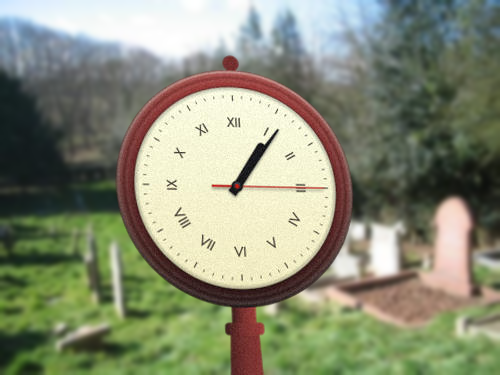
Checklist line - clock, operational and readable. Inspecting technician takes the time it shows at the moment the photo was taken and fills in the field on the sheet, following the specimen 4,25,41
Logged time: 1,06,15
